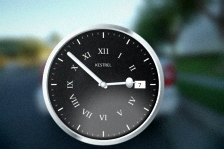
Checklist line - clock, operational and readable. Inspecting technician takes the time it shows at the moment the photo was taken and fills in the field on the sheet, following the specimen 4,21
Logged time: 2,52
